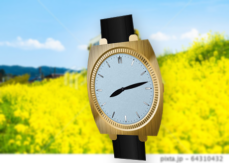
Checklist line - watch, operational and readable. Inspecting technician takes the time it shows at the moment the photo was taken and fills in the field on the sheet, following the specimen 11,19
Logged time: 8,13
